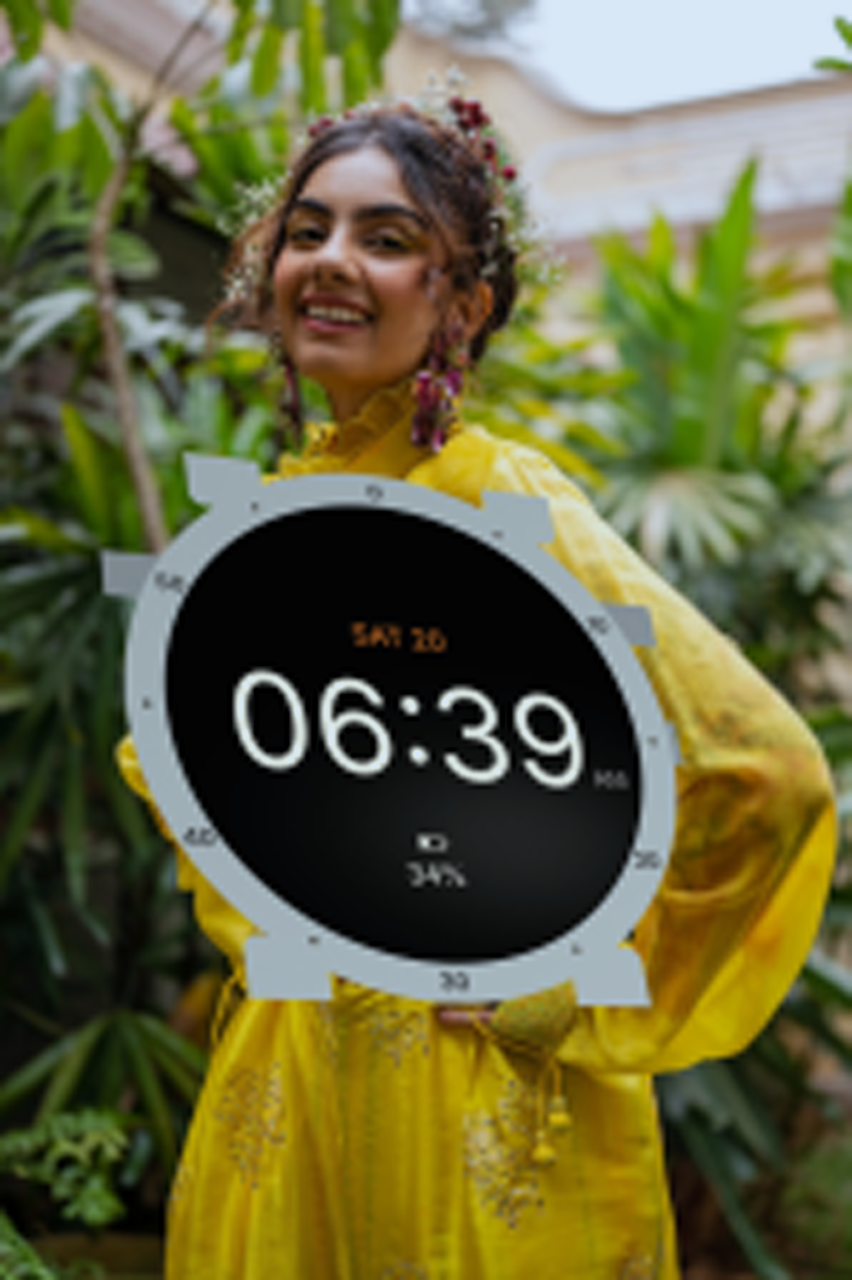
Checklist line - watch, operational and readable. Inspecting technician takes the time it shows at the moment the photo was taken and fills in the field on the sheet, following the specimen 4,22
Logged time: 6,39
